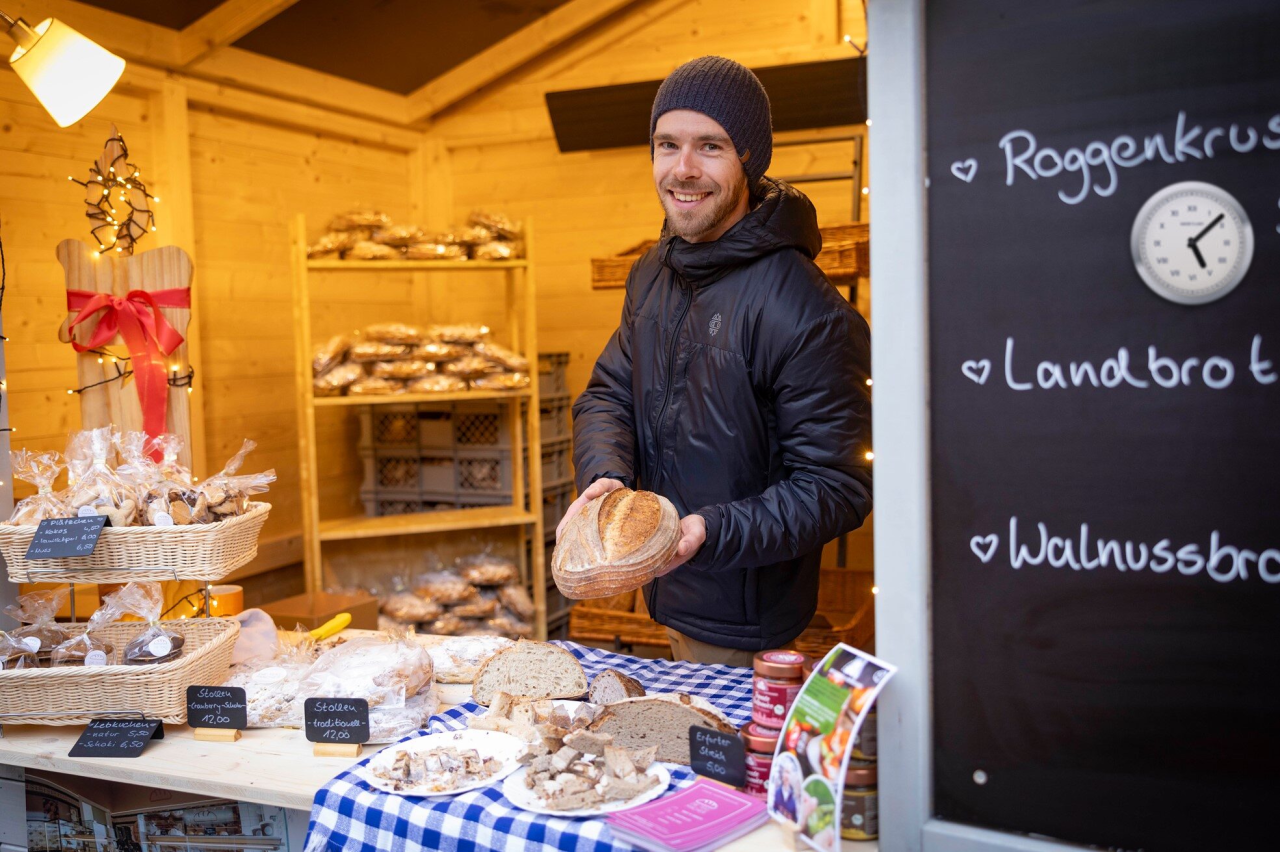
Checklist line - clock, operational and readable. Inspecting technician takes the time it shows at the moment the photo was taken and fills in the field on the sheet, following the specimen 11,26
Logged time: 5,08
